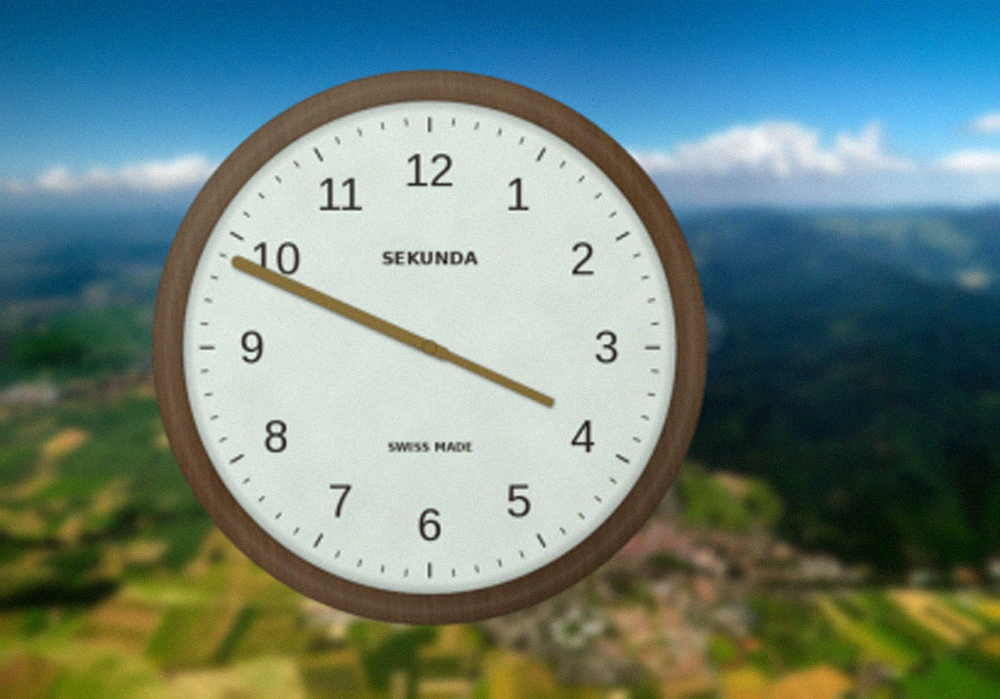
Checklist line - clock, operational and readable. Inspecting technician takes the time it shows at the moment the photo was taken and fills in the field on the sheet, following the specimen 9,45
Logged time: 3,49
